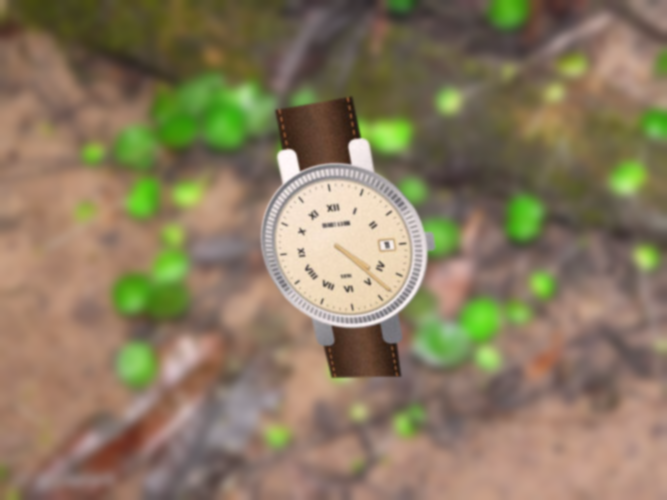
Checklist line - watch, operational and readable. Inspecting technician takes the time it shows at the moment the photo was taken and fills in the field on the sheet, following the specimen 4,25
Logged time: 4,23
